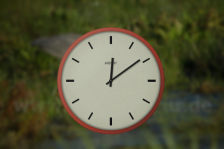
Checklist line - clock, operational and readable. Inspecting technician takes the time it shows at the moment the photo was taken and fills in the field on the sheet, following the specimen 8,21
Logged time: 12,09
